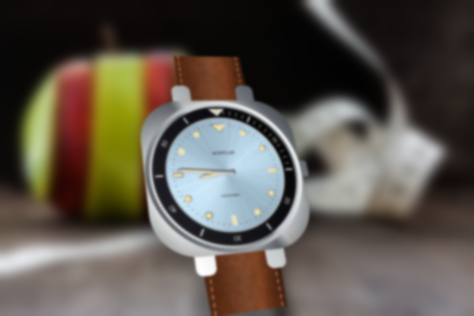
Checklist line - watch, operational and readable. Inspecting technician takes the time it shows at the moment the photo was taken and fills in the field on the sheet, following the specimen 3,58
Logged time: 8,46
